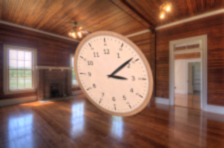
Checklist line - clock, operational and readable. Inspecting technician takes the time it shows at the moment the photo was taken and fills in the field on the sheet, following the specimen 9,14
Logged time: 3,09
